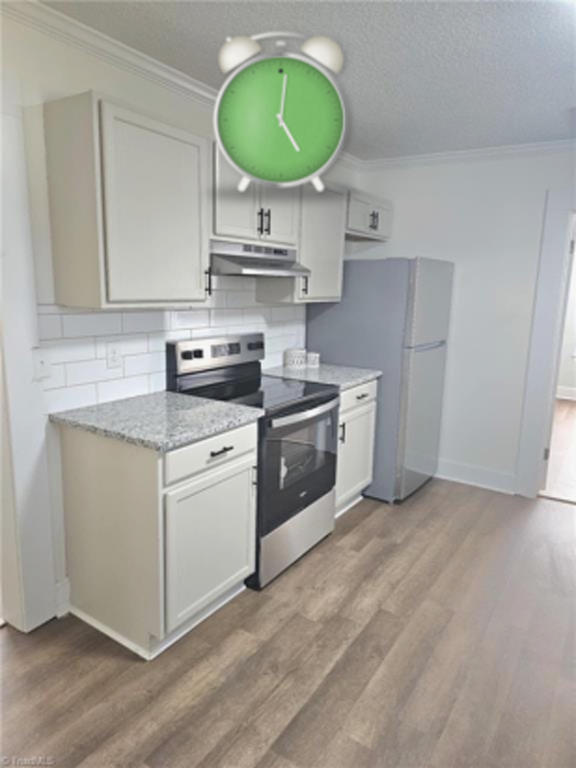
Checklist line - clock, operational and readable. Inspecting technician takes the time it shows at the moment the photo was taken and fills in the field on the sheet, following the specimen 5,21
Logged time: 5,01
